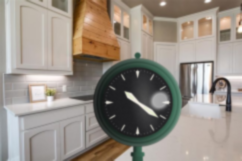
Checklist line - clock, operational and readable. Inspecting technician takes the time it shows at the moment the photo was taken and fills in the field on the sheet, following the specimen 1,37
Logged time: 10,21
